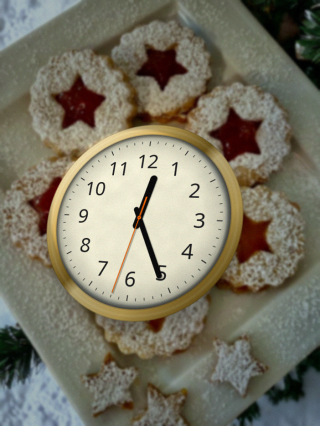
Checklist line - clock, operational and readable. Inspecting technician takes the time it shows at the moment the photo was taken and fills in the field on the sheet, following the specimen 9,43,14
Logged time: 12,25,32
